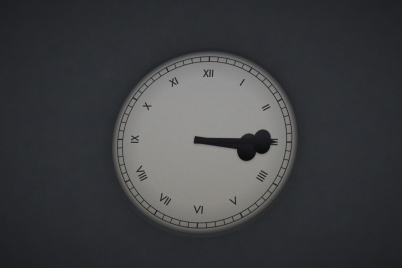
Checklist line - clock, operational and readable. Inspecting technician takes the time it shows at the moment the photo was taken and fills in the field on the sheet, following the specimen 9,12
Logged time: 3,15
